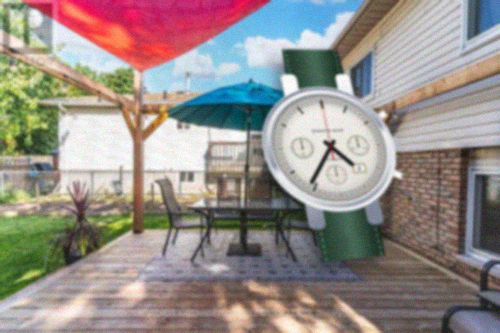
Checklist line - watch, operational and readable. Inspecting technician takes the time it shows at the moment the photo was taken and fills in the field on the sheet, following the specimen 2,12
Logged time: 4,36
